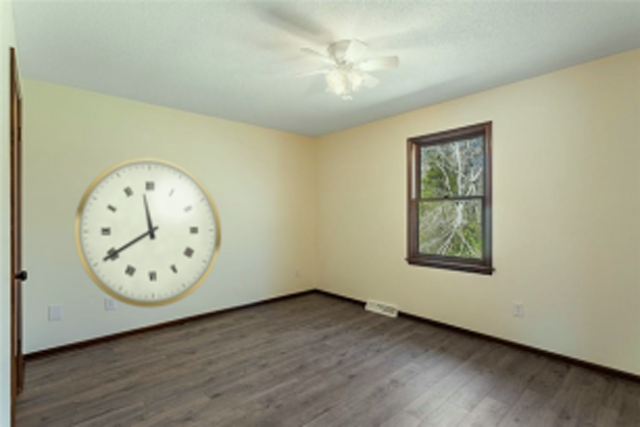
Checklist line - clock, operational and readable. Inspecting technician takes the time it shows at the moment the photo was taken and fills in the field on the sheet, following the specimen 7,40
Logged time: 11,40
